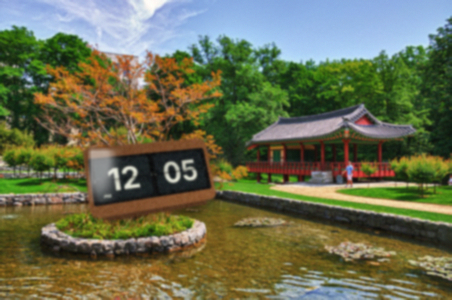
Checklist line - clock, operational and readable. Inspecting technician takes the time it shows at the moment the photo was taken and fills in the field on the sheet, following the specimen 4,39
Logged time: 12,05
